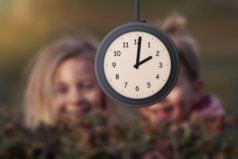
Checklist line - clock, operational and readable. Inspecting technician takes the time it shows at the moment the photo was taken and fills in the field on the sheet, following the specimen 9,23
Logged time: 2,01
